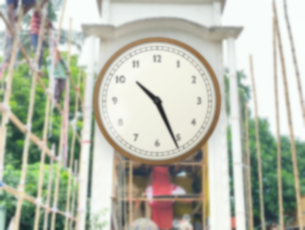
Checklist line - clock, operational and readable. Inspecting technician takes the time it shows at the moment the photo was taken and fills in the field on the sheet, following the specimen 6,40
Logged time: 10,26
